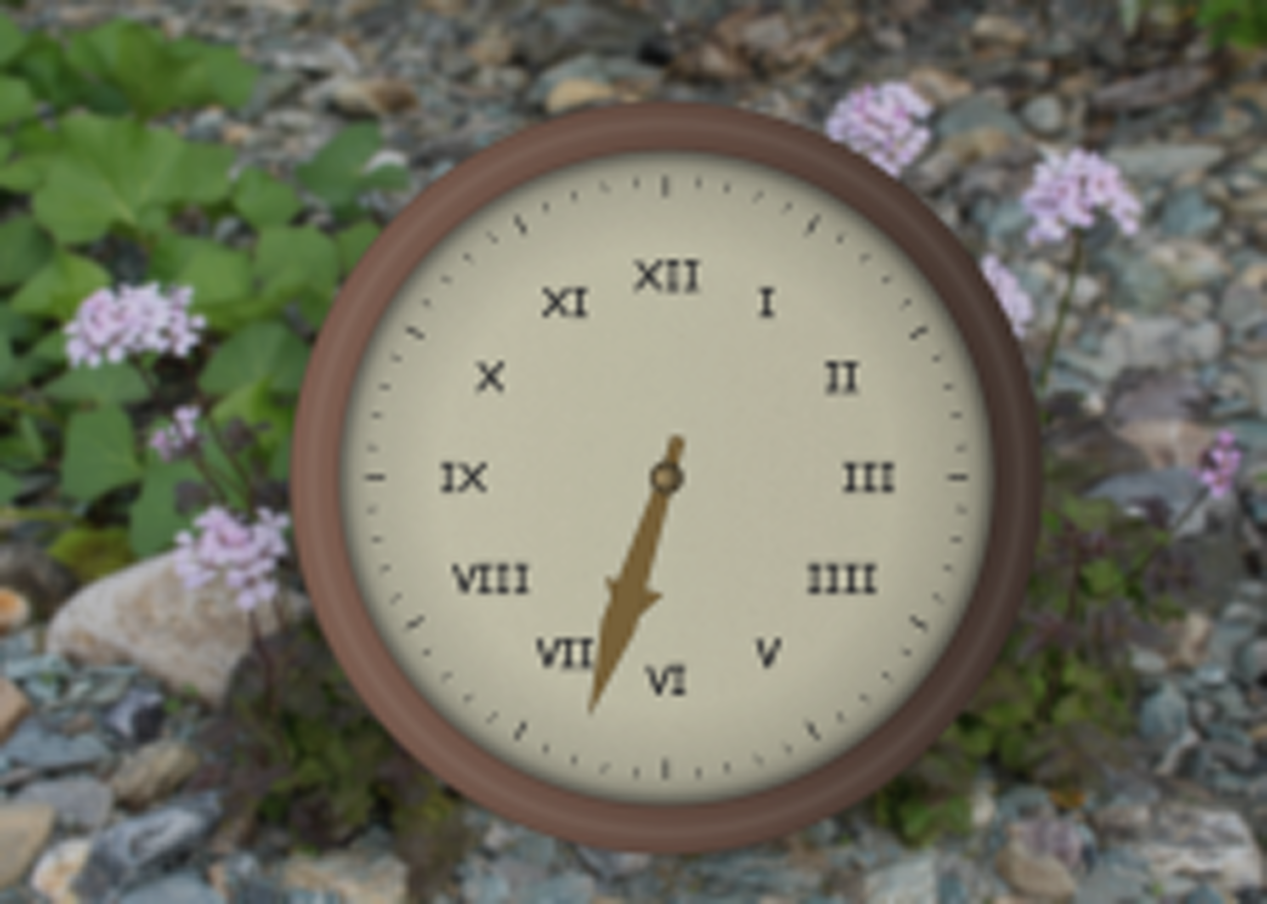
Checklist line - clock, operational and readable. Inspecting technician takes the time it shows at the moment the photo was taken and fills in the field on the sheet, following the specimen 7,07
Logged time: 6,33
